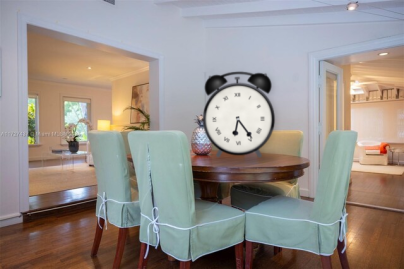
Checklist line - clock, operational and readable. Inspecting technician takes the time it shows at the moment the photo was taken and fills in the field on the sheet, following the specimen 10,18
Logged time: 6,24
